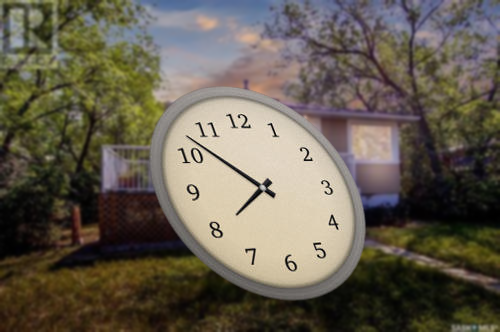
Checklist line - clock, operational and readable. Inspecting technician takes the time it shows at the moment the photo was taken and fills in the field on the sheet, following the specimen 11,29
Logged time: 7,52
